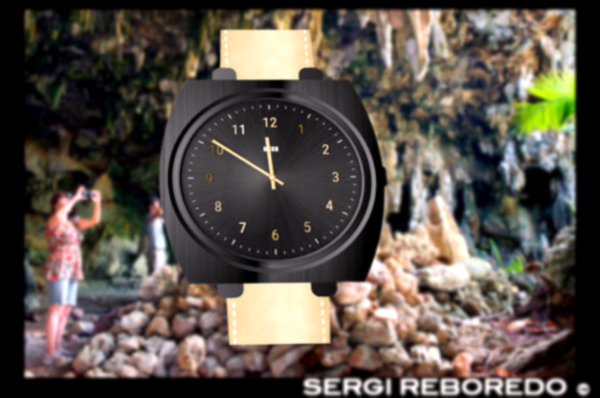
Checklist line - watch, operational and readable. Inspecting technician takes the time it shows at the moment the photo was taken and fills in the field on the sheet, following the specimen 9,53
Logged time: 11,51
